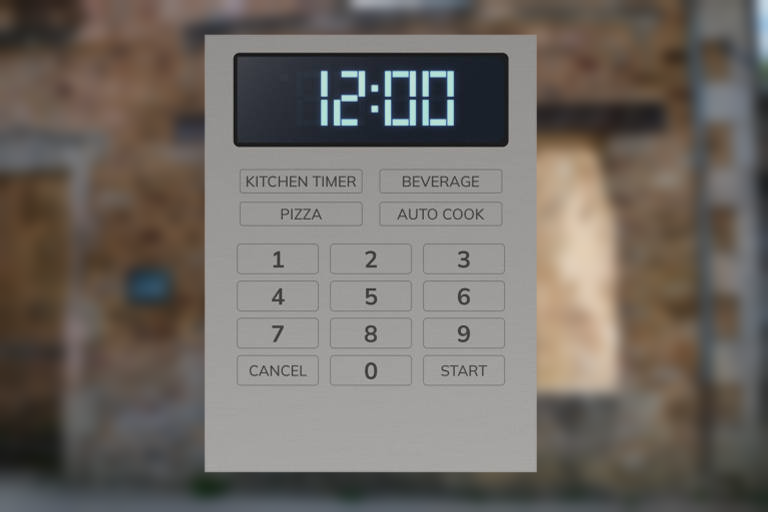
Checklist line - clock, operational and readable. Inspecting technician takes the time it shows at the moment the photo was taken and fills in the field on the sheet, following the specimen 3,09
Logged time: 12,00
